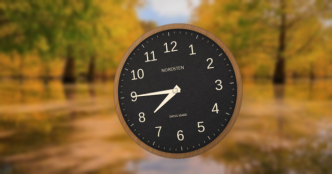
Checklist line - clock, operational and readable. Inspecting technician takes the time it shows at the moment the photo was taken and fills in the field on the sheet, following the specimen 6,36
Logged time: 7,45
